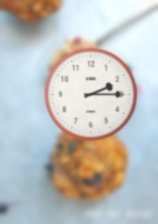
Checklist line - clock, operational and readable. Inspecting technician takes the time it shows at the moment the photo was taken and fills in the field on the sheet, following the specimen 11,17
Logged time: 2,15
